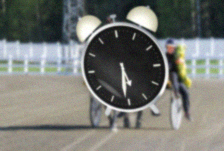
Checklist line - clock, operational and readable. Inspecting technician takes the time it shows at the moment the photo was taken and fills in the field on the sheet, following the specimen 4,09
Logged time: 5,31
